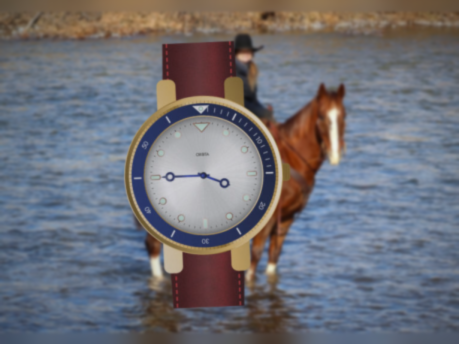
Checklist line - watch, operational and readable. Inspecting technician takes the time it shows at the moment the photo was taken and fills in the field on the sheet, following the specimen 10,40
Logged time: 3,45
